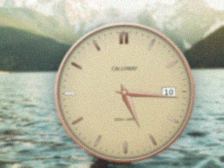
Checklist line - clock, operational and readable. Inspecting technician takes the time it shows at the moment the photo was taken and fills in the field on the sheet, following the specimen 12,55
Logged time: 5,16
